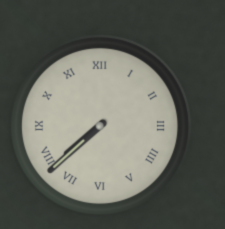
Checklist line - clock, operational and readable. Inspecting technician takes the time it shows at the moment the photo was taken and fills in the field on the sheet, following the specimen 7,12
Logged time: 7,38
